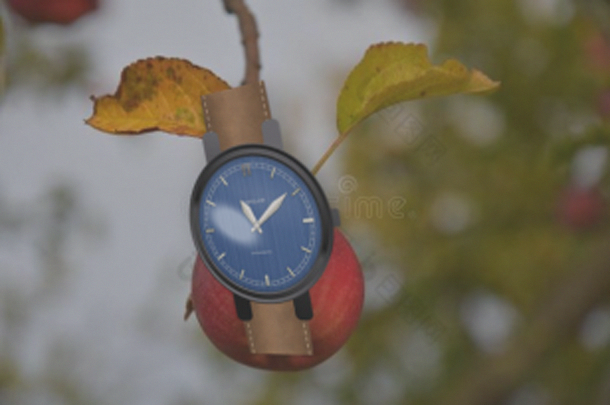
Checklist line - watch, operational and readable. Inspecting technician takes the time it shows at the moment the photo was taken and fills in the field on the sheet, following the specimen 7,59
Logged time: 11,09
